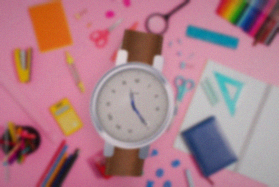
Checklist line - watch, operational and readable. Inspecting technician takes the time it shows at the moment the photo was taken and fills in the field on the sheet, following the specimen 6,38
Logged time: 11,23
